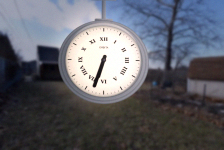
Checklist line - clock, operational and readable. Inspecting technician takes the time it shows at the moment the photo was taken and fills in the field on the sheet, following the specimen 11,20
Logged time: 6,33
